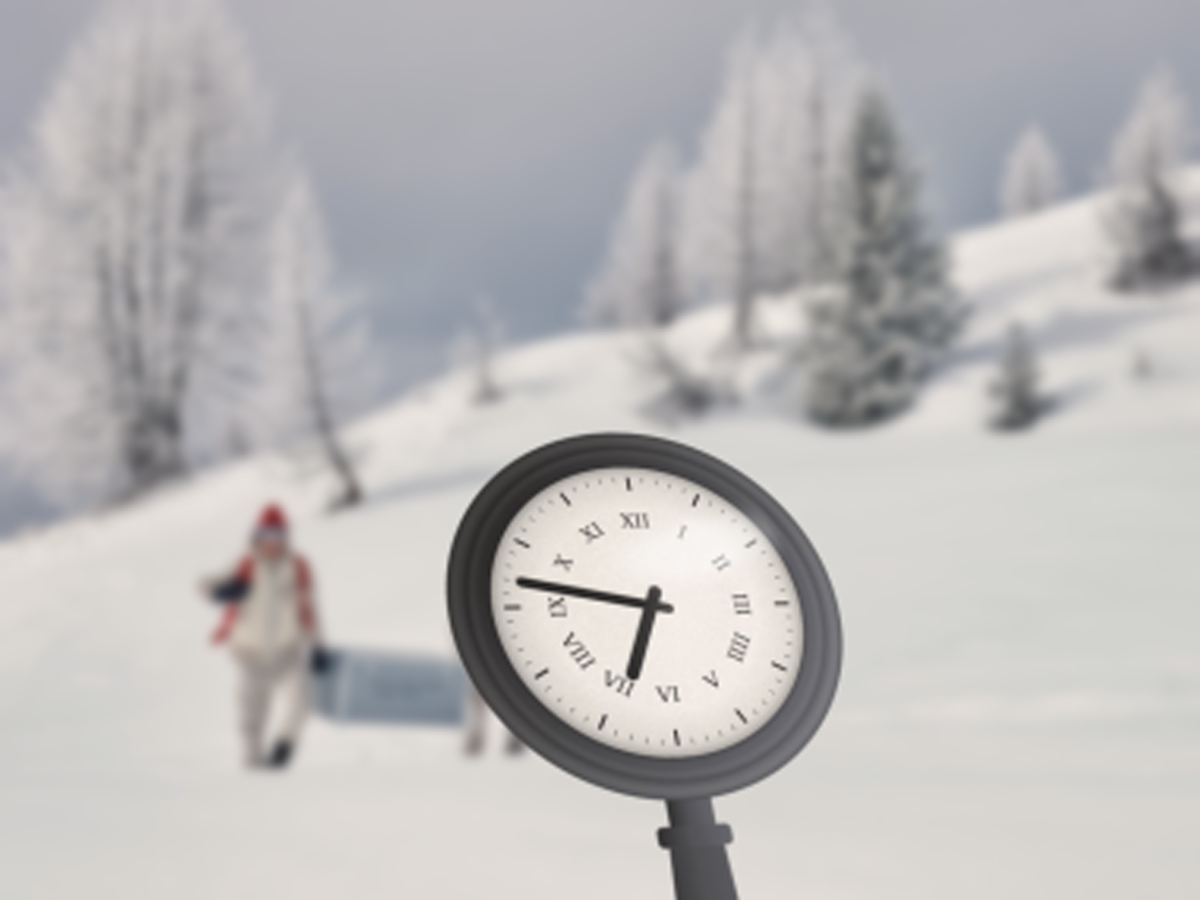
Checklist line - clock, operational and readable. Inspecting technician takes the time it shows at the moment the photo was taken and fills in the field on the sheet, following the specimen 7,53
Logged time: 6,47
